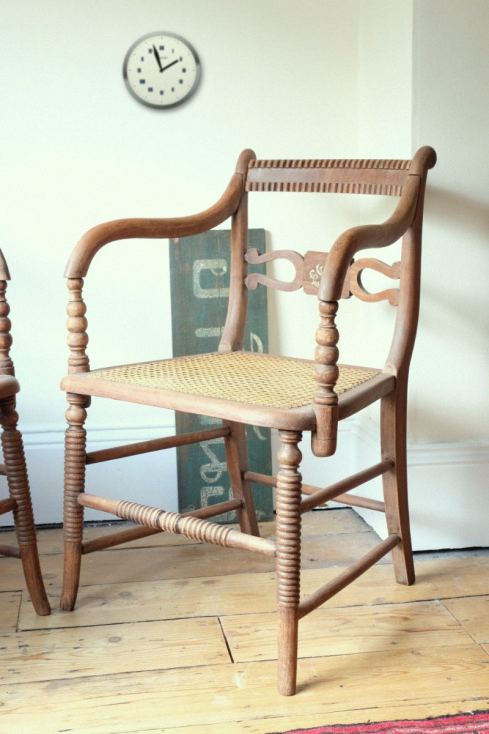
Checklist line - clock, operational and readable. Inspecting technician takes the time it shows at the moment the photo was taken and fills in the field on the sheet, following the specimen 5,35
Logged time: 1,57
